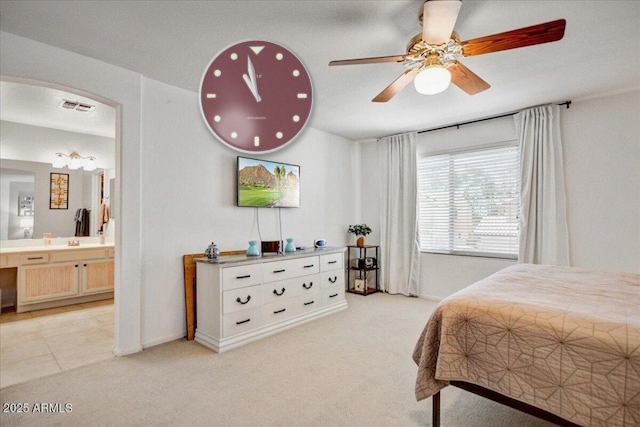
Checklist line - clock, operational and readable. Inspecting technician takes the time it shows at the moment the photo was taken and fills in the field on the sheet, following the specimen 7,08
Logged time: 10,58
